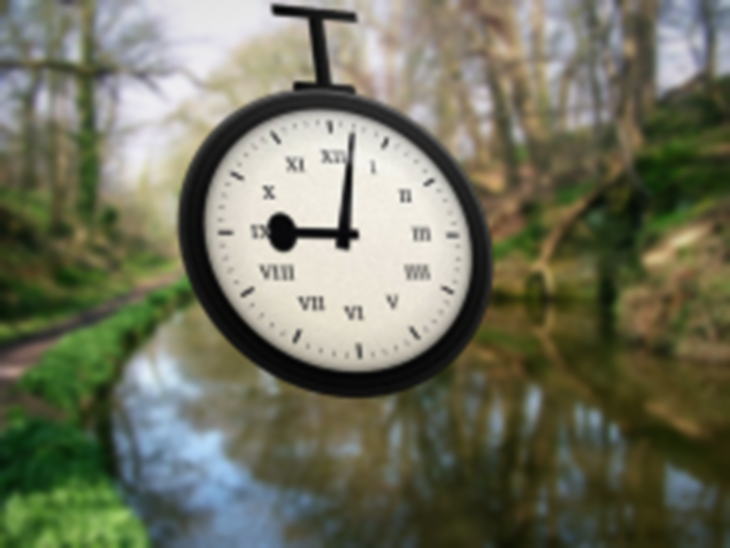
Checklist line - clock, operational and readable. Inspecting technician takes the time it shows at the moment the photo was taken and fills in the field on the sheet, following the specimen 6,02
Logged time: 9,02
